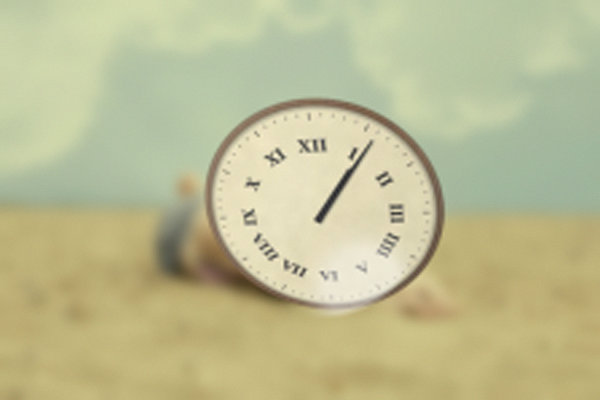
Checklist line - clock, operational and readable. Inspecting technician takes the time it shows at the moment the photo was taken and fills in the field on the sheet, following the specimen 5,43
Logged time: 1,06
